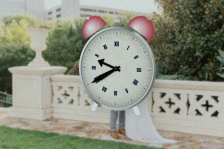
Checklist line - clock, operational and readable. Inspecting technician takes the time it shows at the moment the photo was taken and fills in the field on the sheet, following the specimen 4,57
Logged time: 9,40
